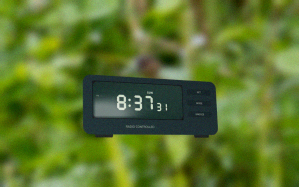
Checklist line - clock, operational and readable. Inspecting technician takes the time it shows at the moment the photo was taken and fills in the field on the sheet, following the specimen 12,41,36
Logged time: 8,37,31
